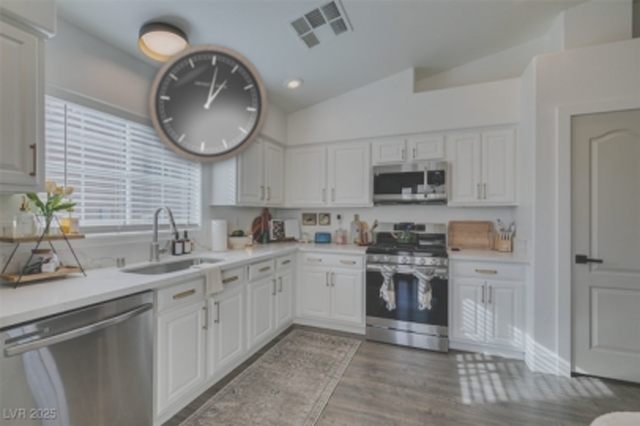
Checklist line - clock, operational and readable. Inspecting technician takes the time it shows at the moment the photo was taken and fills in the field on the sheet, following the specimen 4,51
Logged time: 1,01
